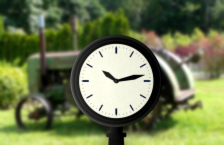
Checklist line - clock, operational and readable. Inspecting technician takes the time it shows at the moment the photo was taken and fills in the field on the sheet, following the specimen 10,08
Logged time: 10,13
